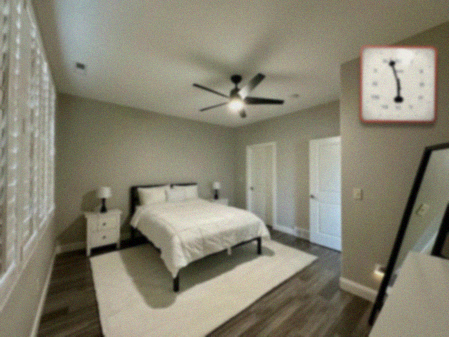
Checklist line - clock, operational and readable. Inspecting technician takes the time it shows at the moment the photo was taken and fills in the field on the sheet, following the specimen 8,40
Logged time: 5,57
